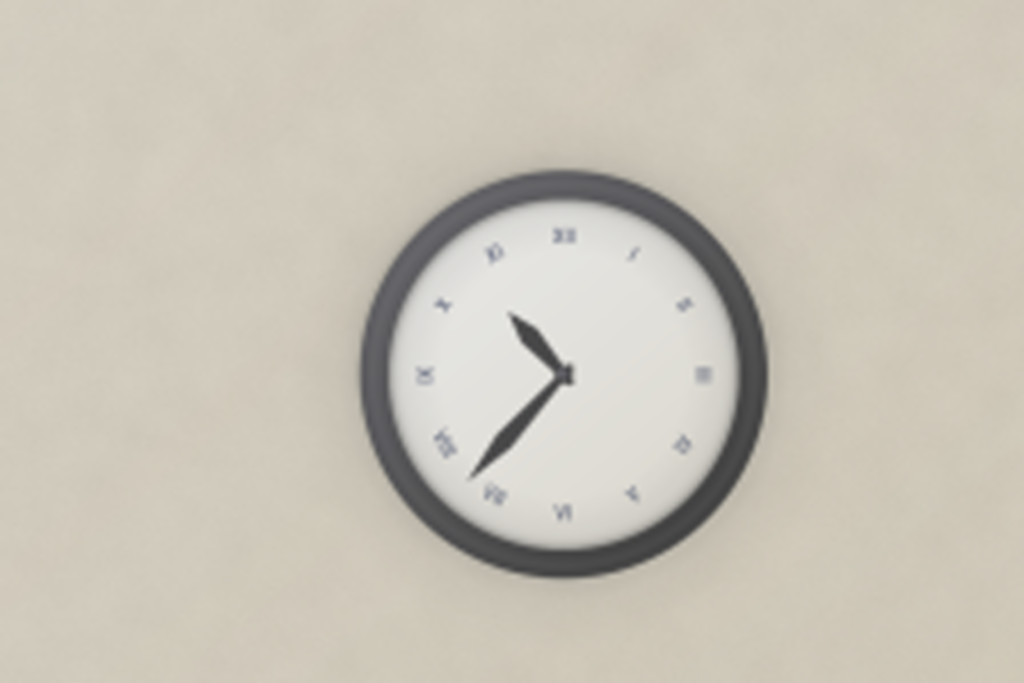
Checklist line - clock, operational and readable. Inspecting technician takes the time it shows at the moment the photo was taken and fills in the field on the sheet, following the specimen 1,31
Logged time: 10,37
